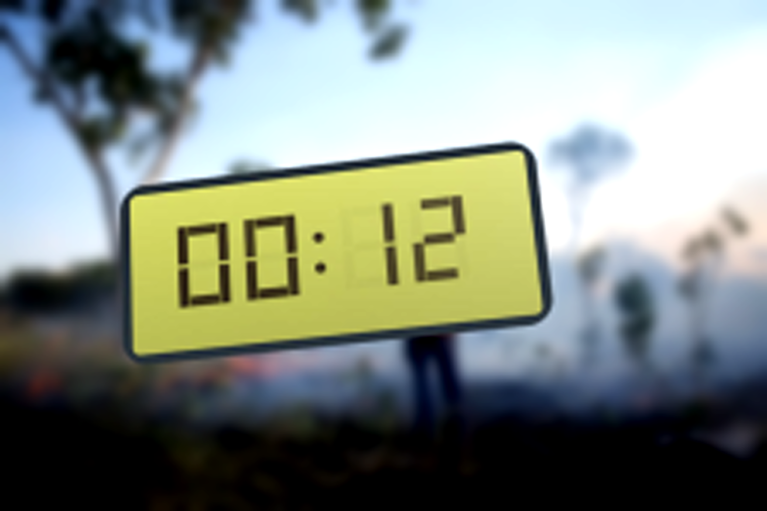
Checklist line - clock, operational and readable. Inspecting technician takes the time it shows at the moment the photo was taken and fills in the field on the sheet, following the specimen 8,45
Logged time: 0,12
